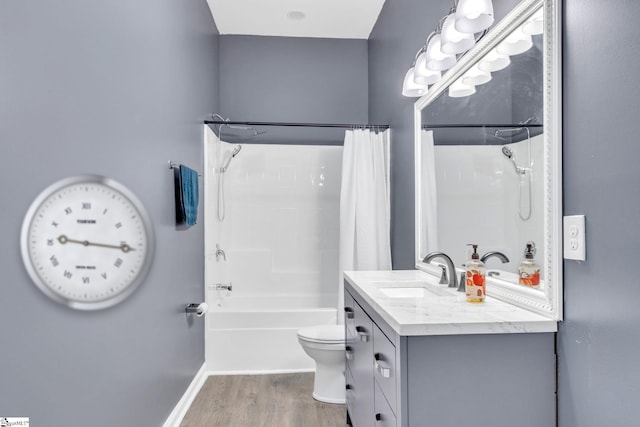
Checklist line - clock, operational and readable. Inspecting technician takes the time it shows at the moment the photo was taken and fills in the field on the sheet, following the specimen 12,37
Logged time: 9,16
